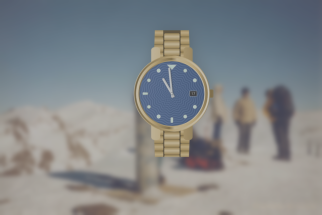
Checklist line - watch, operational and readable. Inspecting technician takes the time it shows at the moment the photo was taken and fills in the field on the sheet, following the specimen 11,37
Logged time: 10,59
